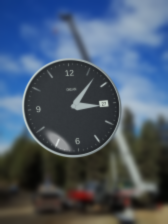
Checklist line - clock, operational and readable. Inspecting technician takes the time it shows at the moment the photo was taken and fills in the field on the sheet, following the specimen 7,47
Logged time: 3,07
